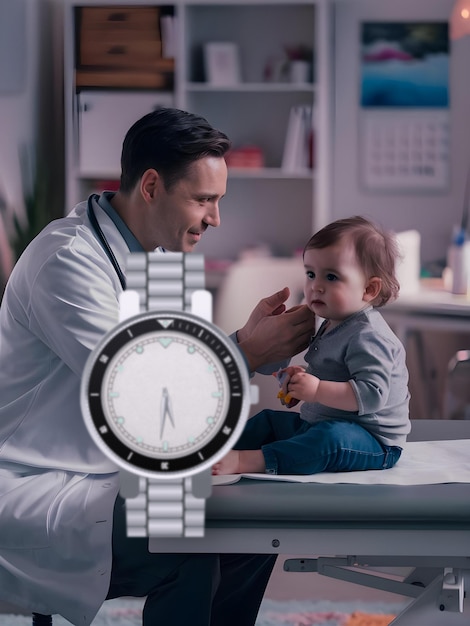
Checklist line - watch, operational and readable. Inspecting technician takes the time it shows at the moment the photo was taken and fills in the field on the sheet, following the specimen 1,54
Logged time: 5,31
